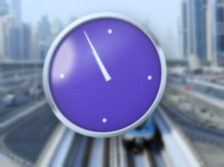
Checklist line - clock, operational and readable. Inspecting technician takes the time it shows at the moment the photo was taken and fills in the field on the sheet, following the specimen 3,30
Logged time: 10,55
